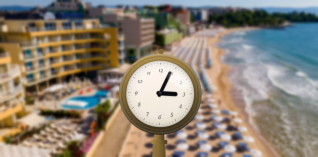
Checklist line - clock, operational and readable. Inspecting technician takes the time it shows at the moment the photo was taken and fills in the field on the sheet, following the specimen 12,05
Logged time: 3,04
